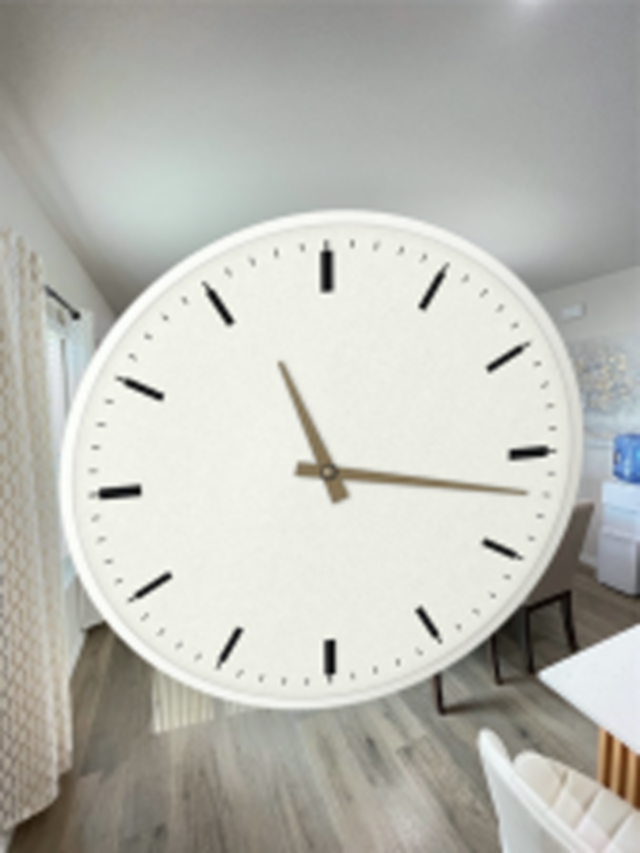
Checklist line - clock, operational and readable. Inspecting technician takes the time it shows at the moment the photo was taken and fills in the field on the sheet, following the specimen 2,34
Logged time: 11,17
